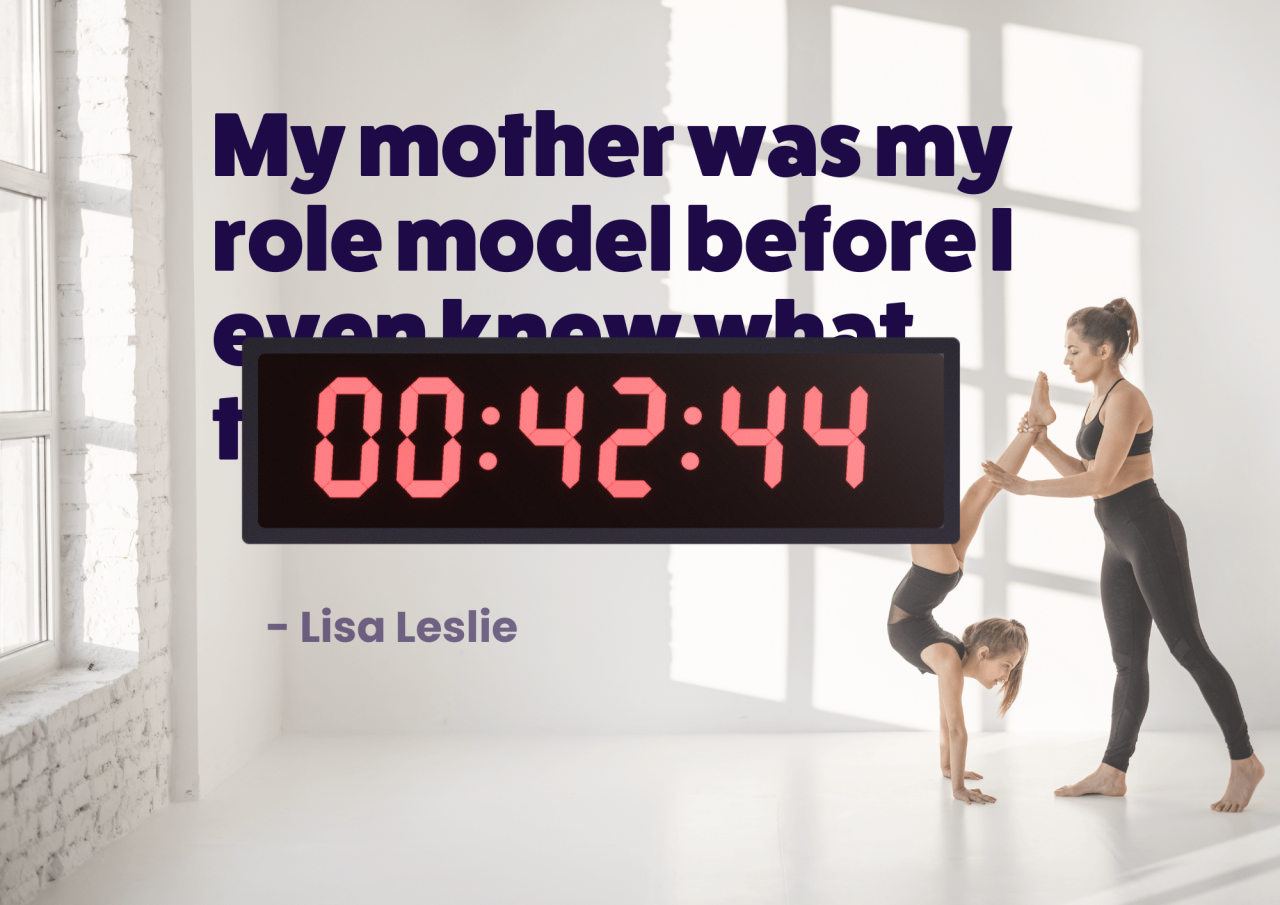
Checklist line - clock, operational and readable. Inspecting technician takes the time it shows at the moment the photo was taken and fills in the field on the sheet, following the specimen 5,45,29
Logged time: 0,42,44
